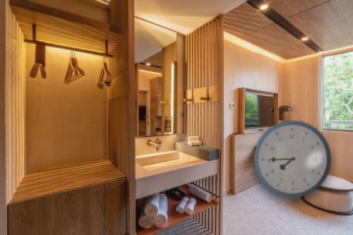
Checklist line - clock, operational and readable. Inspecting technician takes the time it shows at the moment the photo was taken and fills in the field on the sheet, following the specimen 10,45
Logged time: 7,45
